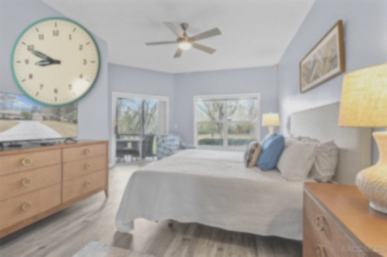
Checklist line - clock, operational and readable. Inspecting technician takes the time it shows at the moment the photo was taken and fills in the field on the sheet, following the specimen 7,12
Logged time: 8,49
